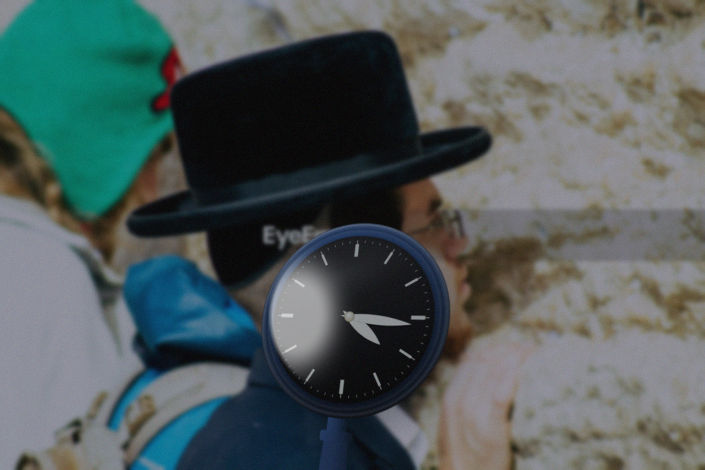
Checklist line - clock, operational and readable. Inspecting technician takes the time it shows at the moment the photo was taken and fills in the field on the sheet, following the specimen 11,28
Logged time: 4,16
